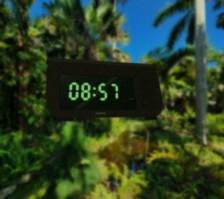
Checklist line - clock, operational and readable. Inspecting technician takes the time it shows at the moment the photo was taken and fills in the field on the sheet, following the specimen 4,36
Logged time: 8,57
